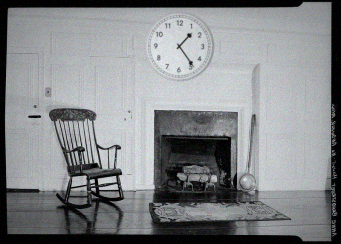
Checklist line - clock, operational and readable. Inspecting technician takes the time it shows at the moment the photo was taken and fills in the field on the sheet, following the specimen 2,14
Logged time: 1,24
